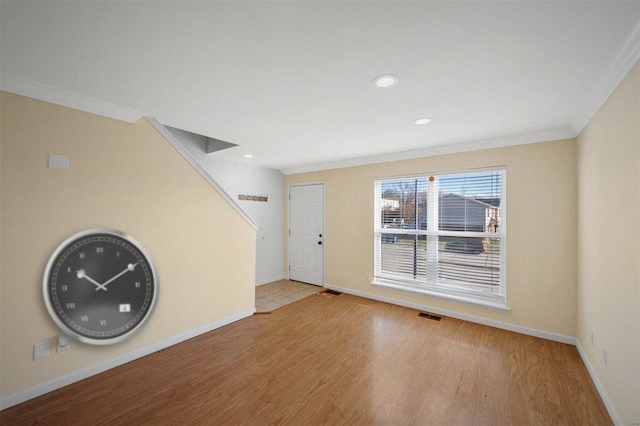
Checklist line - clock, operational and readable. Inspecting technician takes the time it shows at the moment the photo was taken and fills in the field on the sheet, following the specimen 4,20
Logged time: 10,10
